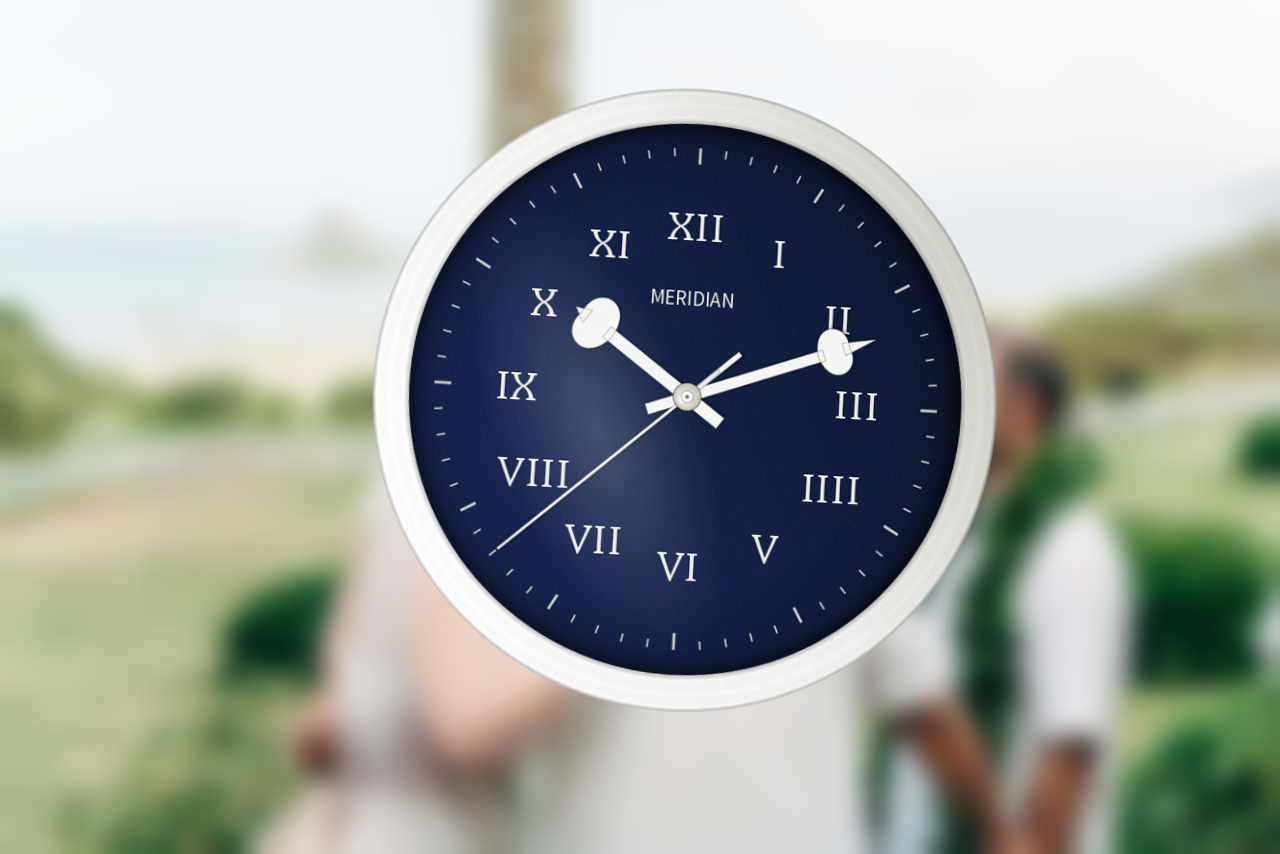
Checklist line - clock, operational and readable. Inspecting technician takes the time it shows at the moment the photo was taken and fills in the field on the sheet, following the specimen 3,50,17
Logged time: 10,11,38
